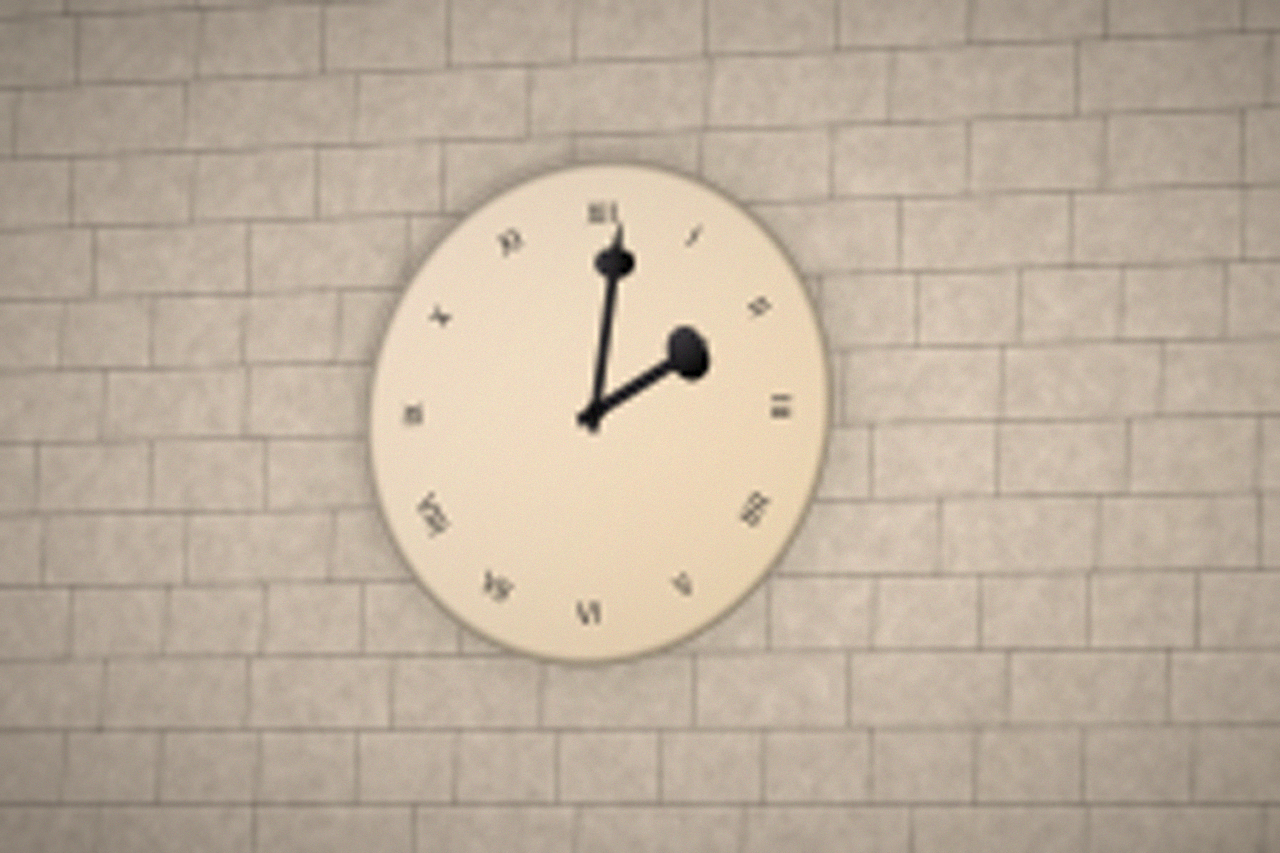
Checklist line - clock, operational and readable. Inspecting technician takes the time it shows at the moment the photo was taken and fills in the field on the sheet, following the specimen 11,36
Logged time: 2,01
